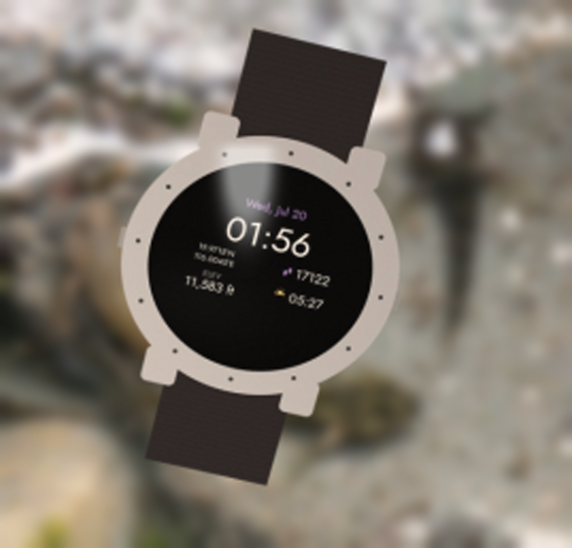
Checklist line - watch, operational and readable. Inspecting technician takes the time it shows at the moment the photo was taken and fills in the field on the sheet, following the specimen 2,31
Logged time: 1,56
